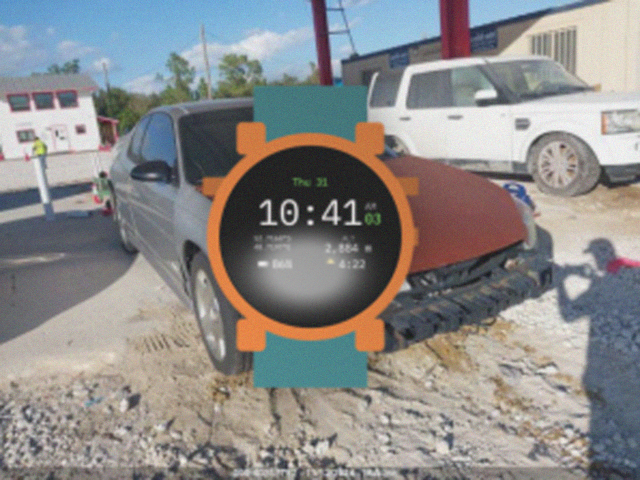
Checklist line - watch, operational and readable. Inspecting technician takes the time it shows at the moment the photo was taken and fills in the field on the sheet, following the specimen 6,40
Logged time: 10,41
